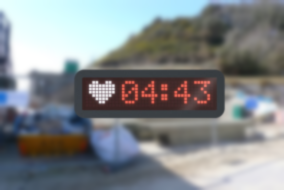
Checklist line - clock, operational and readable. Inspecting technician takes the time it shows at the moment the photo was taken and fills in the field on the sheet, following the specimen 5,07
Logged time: 4,43
